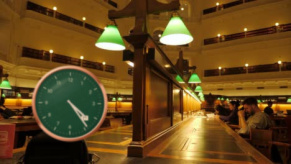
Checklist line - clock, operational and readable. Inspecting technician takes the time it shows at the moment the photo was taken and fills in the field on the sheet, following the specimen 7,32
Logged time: 4,24
